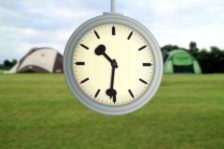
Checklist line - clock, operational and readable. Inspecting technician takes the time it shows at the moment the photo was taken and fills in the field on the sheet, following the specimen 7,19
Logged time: 10,31
